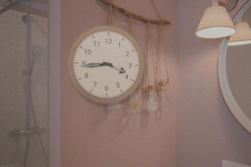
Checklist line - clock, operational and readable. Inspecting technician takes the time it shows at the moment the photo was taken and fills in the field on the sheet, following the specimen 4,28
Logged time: 3,44
